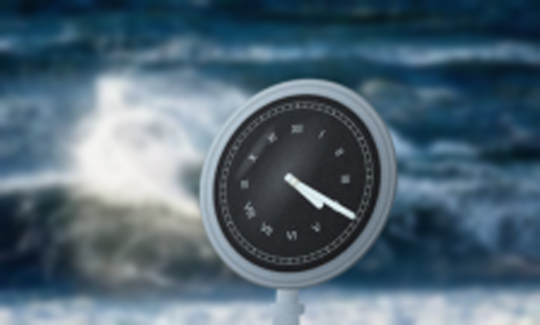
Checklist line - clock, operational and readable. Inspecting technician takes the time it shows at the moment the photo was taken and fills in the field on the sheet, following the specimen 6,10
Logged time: 4,20
